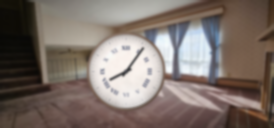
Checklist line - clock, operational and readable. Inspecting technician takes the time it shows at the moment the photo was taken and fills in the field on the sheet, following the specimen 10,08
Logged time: 8,06
